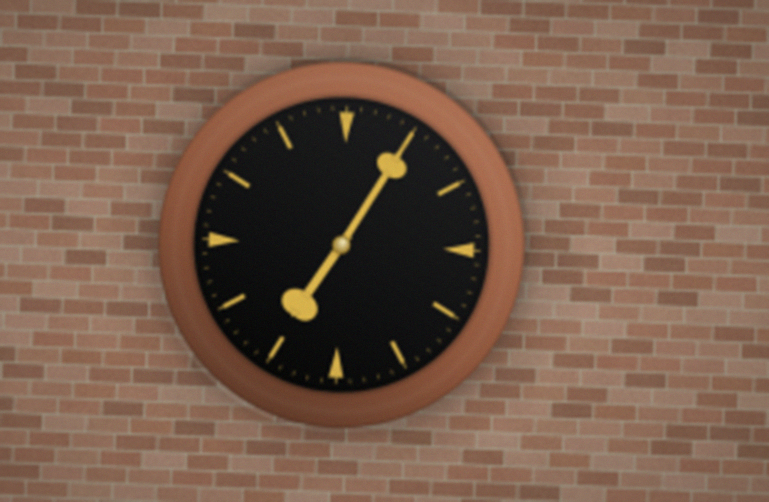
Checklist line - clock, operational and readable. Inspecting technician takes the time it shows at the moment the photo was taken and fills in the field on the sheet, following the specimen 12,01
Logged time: 7,05
